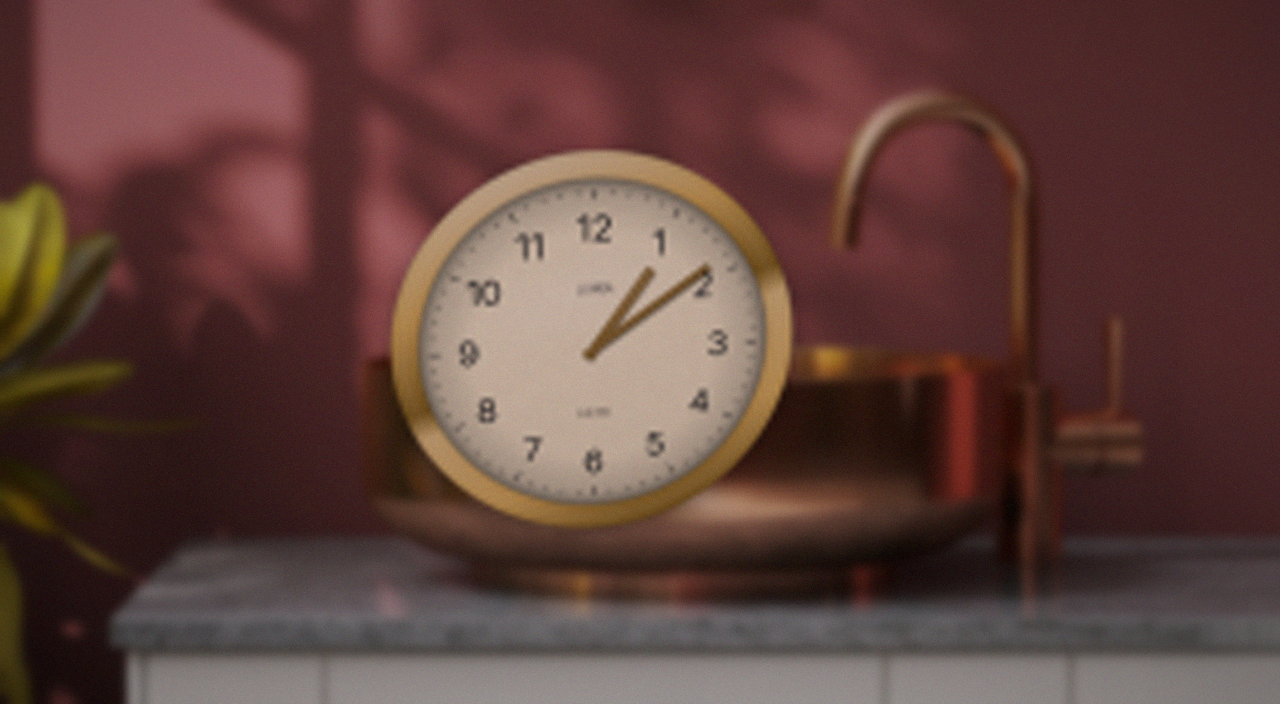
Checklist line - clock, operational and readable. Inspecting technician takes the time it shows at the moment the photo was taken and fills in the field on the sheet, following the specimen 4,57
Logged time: 1,09
